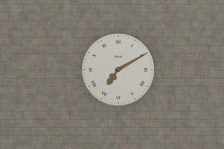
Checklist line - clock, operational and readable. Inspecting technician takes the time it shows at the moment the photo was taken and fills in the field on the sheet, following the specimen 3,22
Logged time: 7,10
